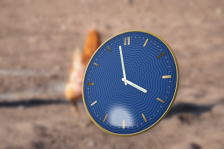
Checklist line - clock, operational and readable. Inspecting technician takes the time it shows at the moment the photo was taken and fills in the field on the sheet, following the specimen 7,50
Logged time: 3,58
